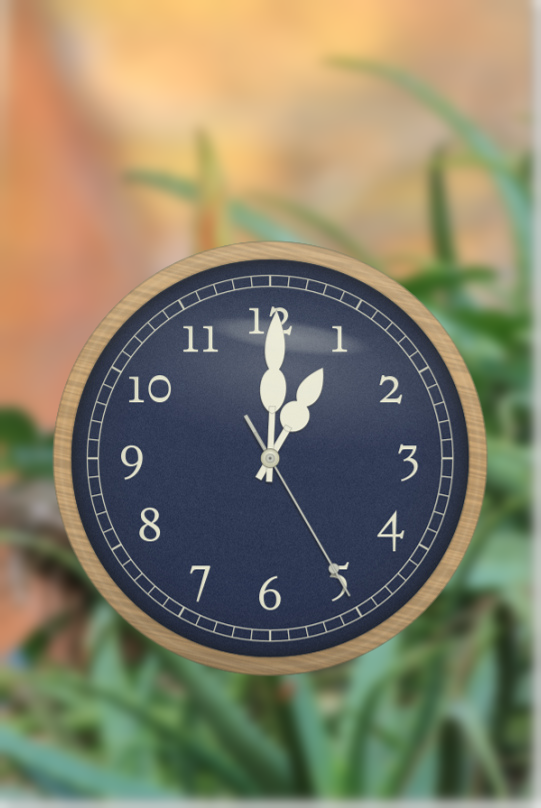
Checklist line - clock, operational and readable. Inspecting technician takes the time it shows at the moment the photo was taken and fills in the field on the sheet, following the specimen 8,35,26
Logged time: 1,00,25
